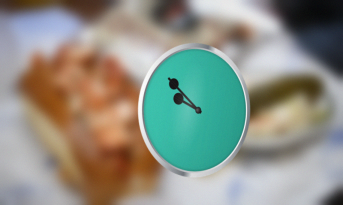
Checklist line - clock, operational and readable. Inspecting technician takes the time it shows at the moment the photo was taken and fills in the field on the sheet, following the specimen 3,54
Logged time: 9,52
